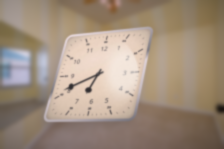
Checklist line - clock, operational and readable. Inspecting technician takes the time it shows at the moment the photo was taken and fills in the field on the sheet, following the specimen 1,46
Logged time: 6,41
